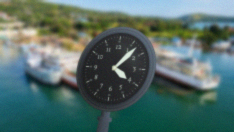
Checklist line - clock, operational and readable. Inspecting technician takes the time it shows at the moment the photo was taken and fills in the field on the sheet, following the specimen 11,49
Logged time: 4,07
